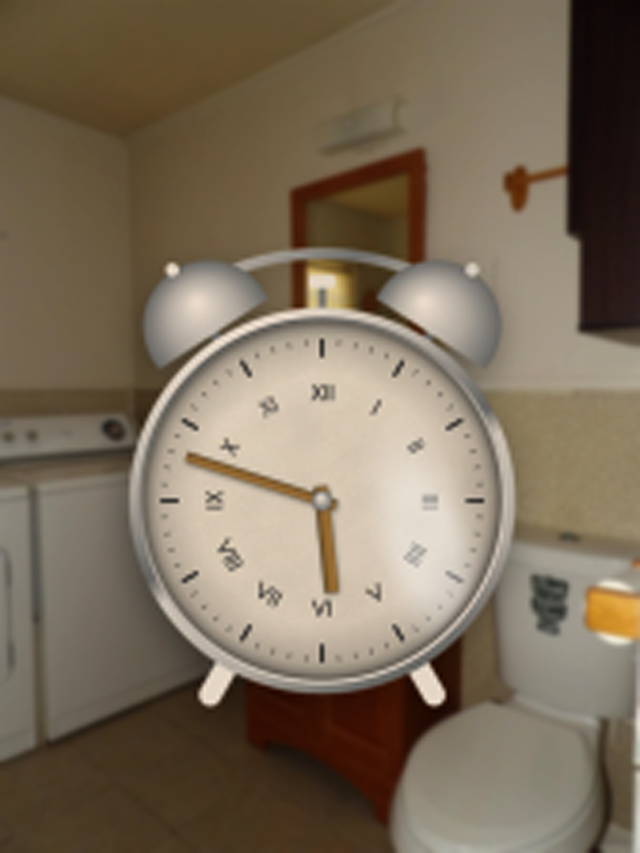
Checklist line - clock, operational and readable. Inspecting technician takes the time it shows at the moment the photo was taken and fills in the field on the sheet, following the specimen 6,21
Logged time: 5,48
